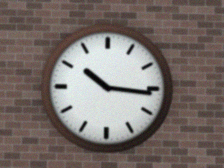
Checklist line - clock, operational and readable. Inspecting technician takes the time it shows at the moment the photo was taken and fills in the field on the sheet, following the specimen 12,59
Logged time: 10,16
